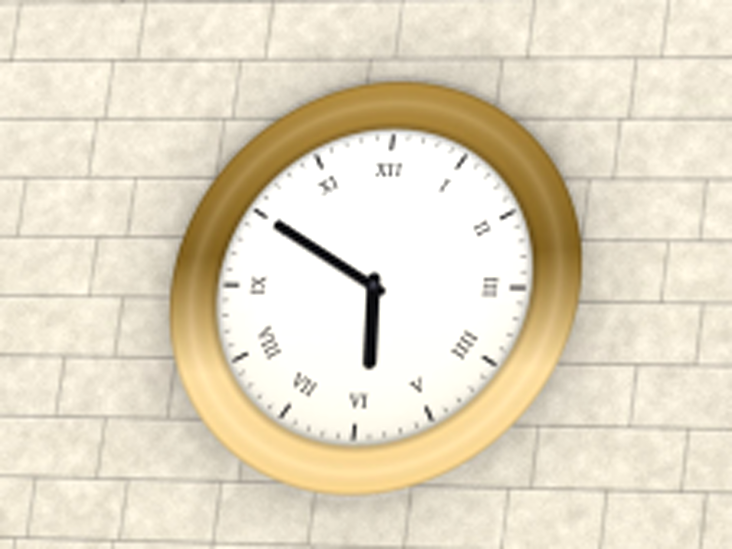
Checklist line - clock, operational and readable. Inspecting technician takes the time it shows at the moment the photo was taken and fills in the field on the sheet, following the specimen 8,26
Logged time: 5,50
